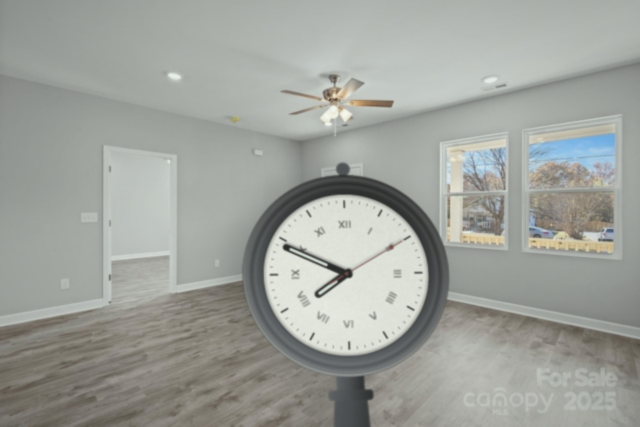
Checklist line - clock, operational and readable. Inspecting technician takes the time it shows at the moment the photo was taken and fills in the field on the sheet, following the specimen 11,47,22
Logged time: 7,49,10
